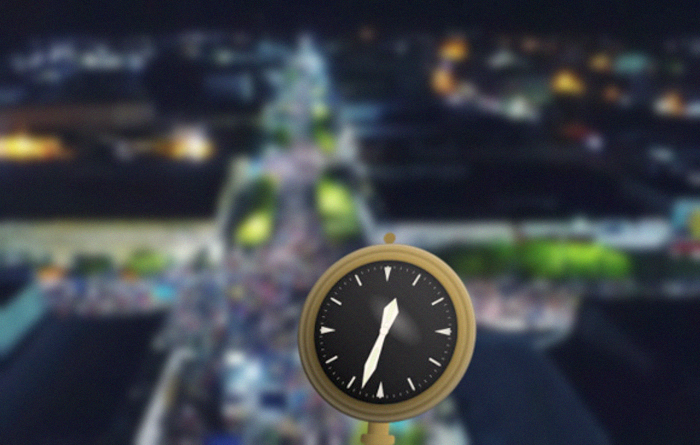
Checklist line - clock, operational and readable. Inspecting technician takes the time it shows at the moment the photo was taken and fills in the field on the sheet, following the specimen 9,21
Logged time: 12,33
